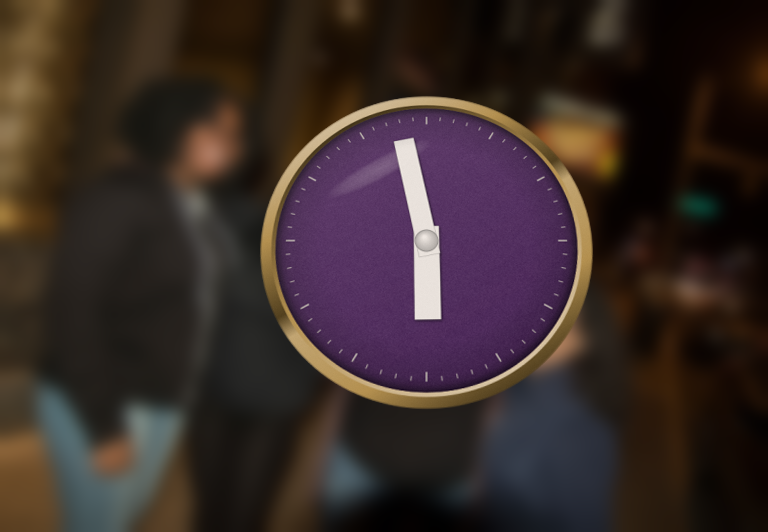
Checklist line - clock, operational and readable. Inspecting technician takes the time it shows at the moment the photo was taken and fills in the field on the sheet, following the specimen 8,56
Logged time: 5,58
